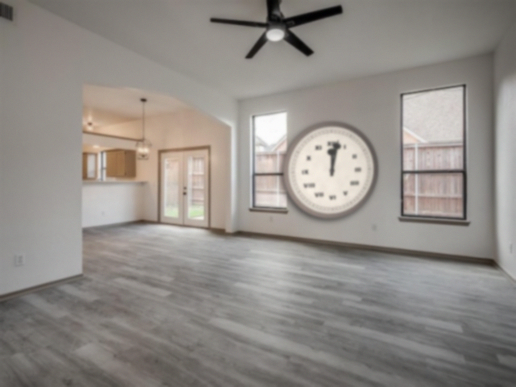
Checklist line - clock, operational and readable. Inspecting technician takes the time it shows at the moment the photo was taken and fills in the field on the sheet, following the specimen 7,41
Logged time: 12,02
